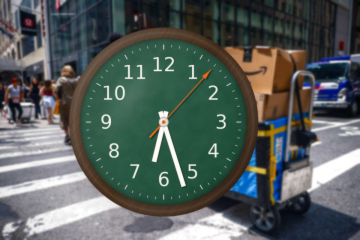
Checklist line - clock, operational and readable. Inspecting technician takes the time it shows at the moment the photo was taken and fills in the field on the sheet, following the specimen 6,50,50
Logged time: 6,27,07
